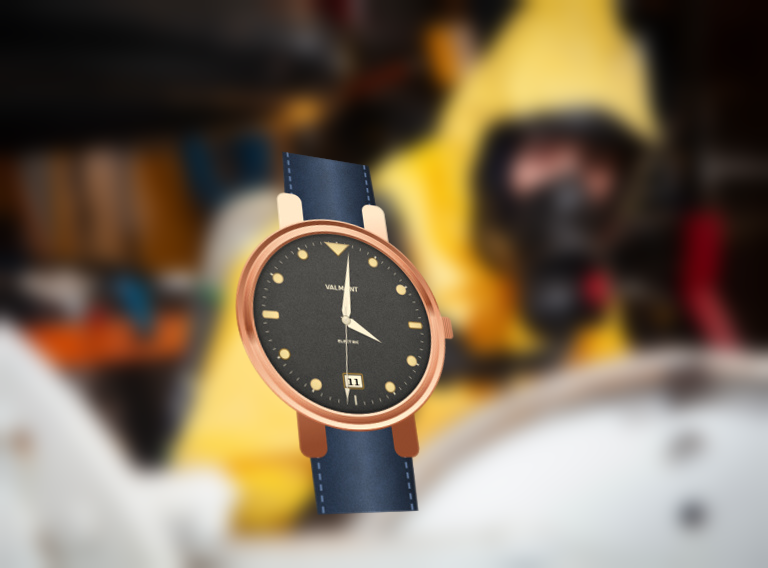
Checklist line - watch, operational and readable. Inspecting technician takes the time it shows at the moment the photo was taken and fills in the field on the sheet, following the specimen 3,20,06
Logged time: 4,01,31
